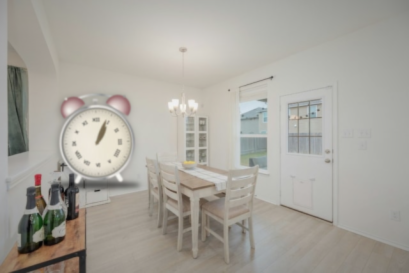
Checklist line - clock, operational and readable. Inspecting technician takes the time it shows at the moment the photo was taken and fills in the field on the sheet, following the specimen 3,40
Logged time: 1,04
